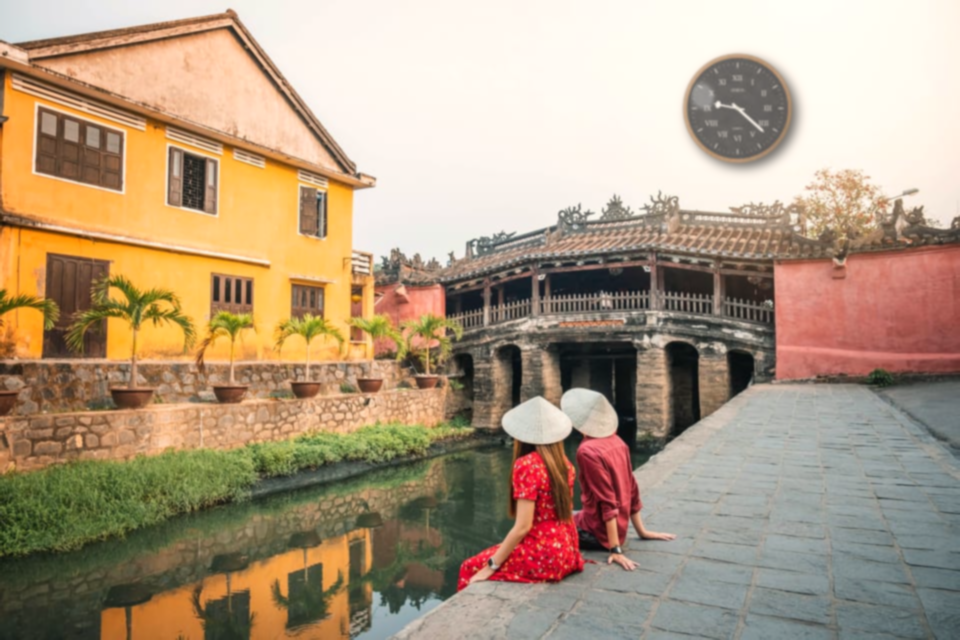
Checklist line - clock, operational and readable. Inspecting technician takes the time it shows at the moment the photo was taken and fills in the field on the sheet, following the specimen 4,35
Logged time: 9,22
